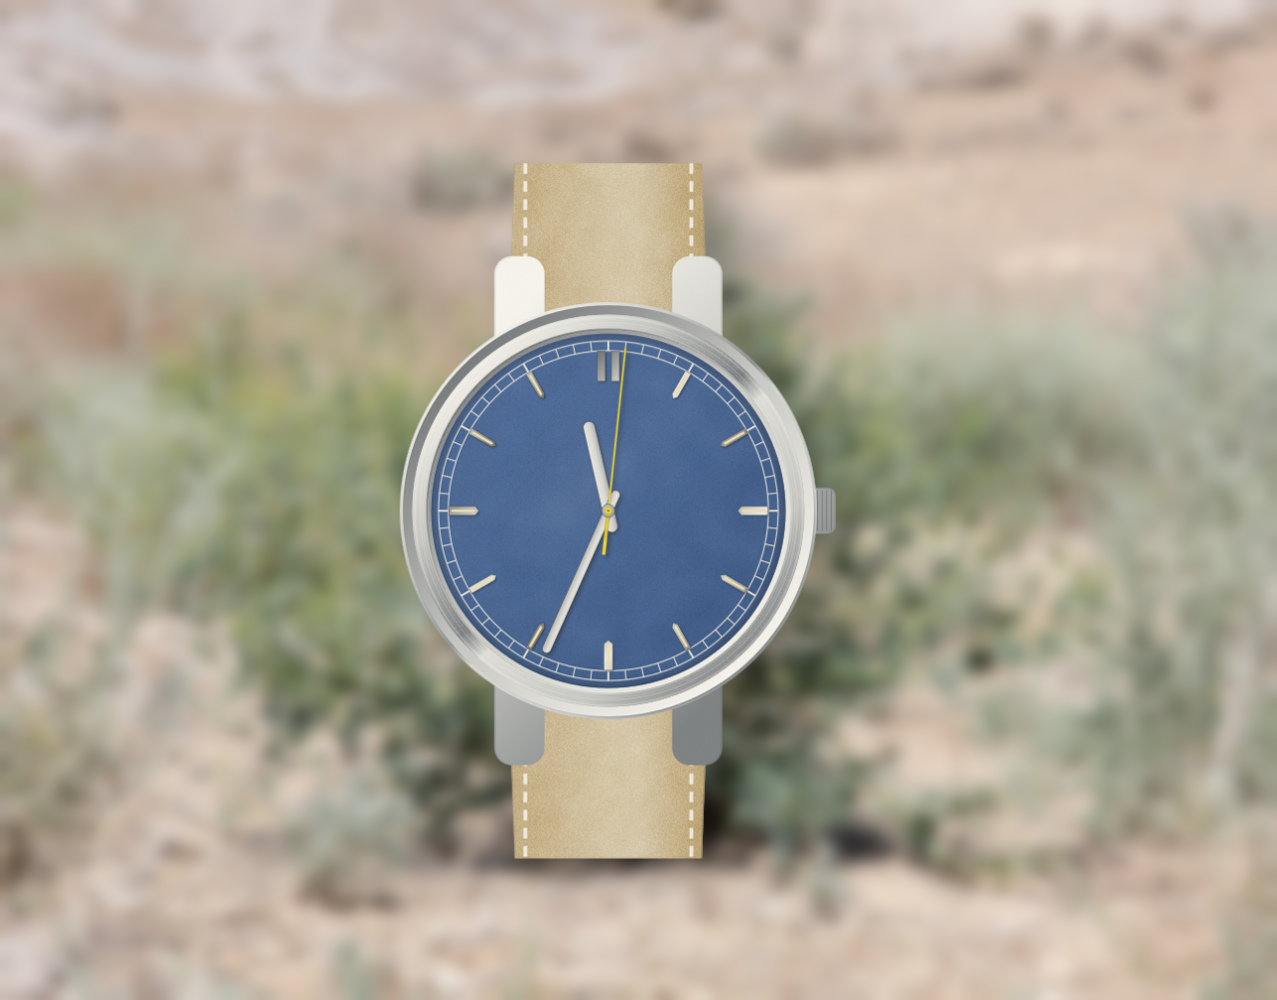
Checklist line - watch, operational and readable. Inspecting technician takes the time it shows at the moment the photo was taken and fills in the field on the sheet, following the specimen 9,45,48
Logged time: 11,34,01
